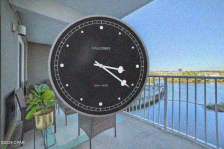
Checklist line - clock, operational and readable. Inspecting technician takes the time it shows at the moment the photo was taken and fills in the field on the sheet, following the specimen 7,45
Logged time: 3,21
